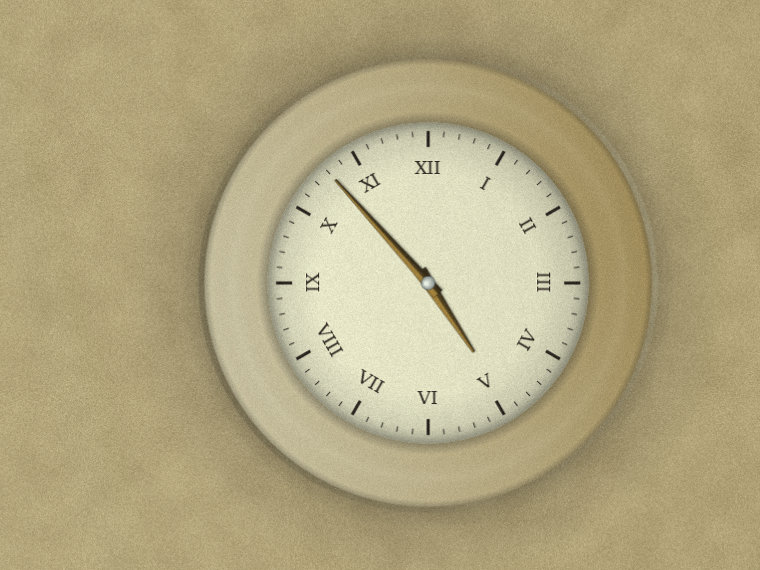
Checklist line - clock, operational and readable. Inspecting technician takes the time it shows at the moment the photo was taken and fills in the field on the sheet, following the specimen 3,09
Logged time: 4,53
